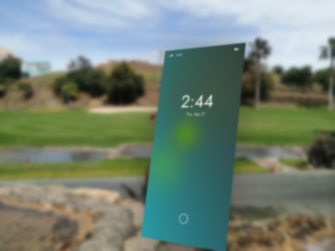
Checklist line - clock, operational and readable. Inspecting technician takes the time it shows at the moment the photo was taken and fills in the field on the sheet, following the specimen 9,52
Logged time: 2,44
